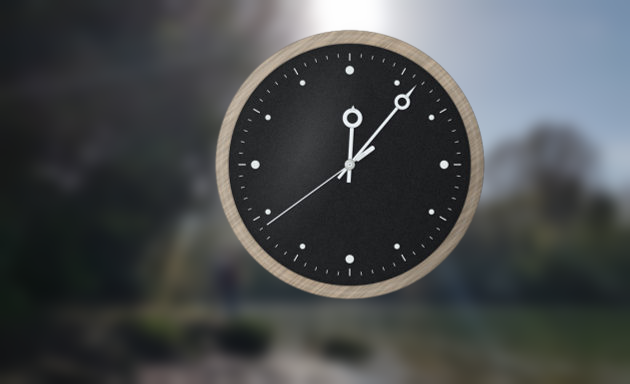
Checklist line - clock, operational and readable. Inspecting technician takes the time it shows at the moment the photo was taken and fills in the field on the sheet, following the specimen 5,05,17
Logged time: 12,06,39
